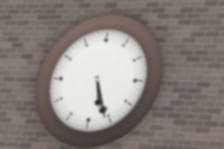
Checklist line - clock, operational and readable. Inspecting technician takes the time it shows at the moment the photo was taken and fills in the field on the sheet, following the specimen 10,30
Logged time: 5,26
